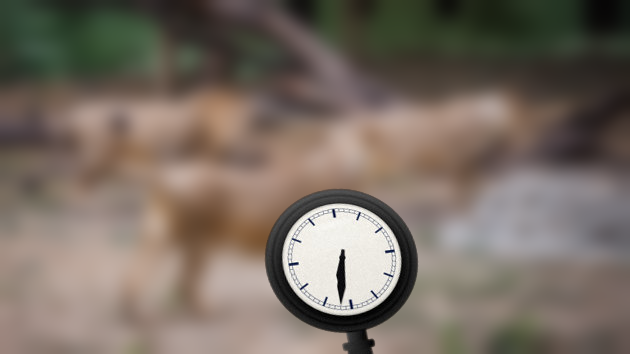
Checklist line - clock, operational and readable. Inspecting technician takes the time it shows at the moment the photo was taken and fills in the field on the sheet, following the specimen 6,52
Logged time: 6,32
